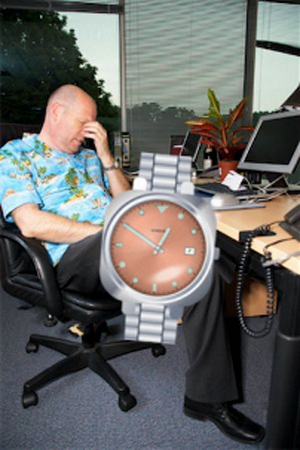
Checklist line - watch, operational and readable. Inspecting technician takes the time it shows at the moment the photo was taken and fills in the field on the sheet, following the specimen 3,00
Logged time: 12,50
